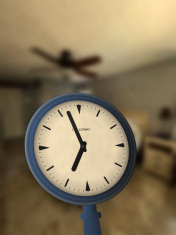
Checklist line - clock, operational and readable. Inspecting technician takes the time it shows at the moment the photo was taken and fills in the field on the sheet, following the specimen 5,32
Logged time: 6,57
